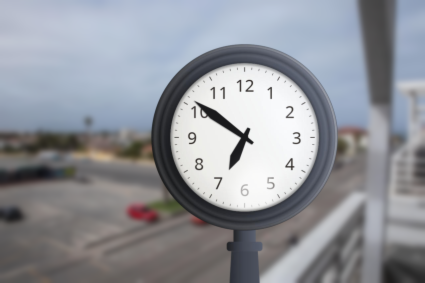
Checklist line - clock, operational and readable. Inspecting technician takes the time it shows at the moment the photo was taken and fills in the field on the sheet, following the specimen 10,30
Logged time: 6,51
